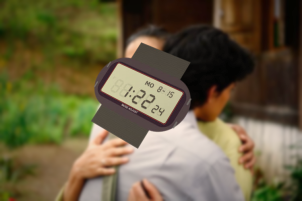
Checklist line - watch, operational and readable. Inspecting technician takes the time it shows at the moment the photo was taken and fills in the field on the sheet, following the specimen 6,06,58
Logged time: 1,22,24
